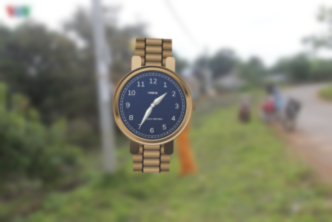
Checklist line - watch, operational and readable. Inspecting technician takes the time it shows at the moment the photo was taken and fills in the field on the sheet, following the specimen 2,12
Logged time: 1,35
